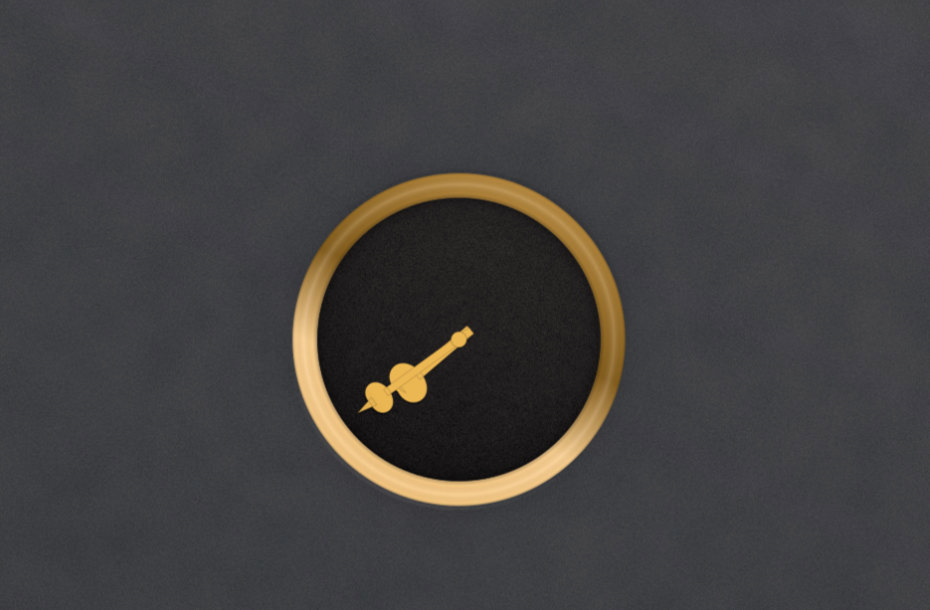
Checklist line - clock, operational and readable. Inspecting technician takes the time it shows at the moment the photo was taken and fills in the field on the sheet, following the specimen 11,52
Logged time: 7,39
